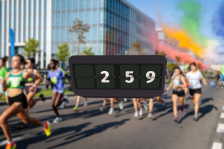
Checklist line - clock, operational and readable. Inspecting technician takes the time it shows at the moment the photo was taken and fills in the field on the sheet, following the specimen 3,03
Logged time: 2,59
